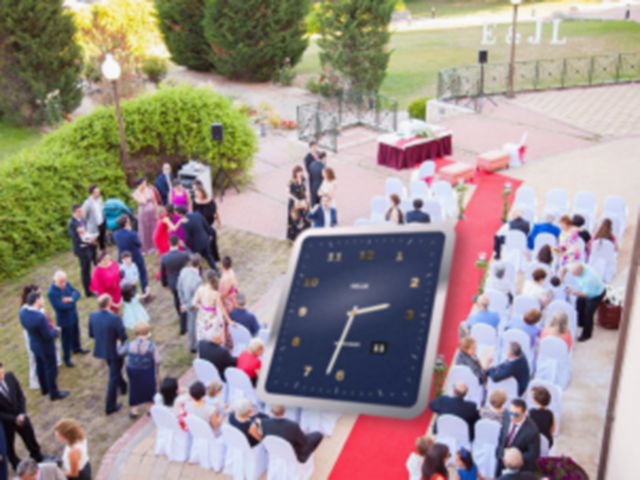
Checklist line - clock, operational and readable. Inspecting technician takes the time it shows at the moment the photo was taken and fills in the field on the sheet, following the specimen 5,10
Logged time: 2,32
